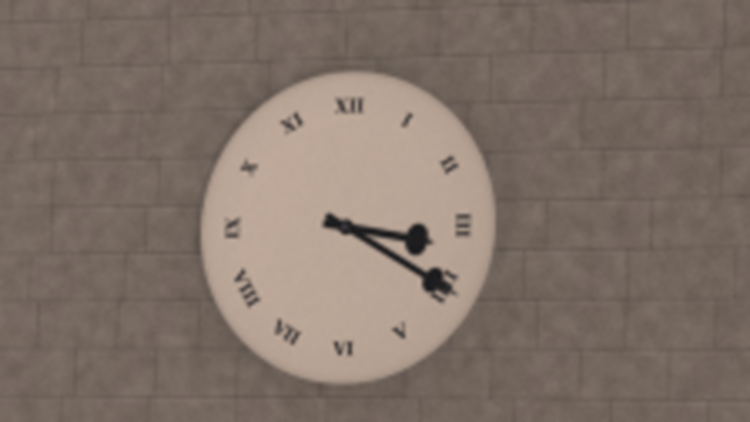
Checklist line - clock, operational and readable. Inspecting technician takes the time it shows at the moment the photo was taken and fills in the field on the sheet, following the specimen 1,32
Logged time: 3,20
